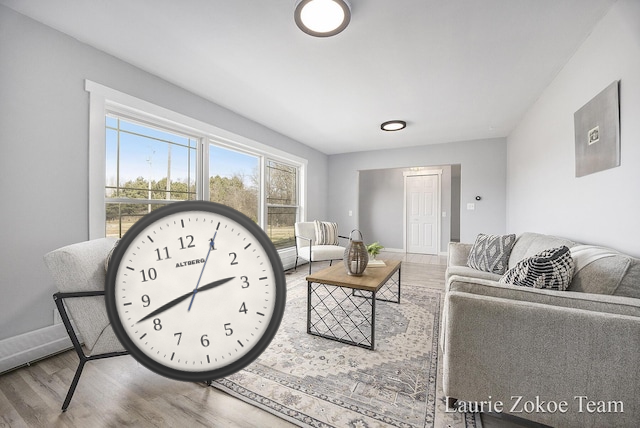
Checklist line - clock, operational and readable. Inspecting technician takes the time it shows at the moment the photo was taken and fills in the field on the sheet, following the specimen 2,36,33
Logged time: 2,42,05
